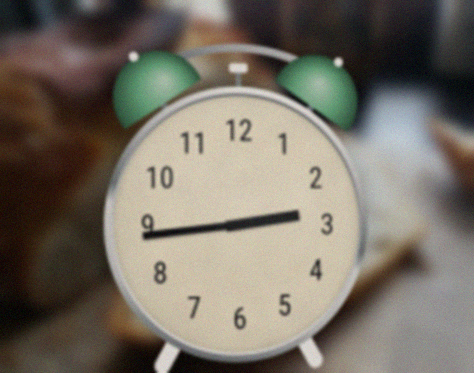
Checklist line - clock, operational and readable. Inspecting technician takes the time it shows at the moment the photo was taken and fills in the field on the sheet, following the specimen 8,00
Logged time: 2,44
